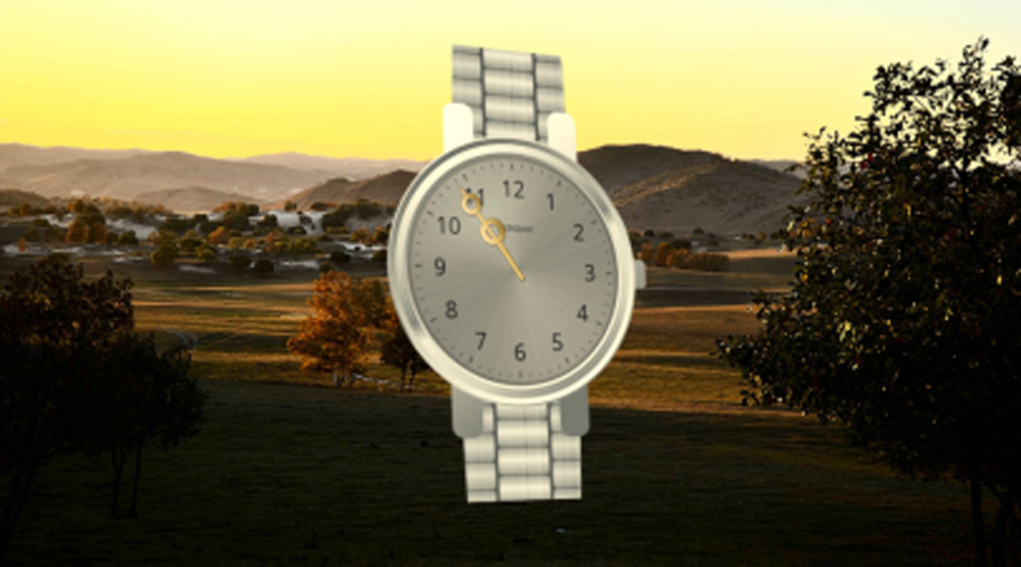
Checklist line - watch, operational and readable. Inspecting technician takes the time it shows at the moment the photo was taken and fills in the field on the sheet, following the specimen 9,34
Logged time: 10,54
